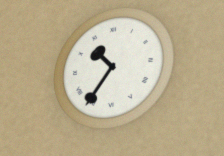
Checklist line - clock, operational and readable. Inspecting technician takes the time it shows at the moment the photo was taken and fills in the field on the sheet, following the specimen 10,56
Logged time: 10,36
